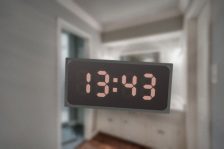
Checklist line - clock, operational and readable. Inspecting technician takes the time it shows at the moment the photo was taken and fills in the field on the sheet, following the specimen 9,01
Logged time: 13,43
